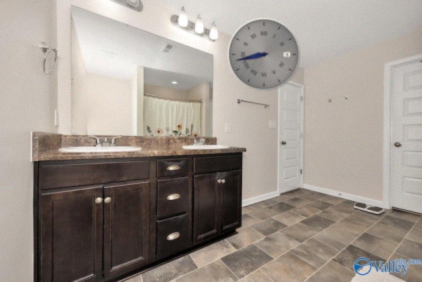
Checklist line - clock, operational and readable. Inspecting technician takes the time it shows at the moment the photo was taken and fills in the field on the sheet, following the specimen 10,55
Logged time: 8,43
